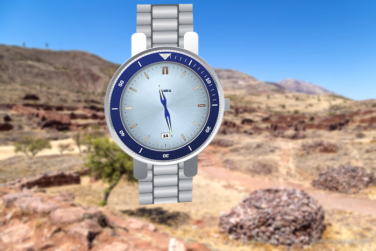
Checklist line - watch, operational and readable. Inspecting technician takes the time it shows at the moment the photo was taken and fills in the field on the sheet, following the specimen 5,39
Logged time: 11,28
